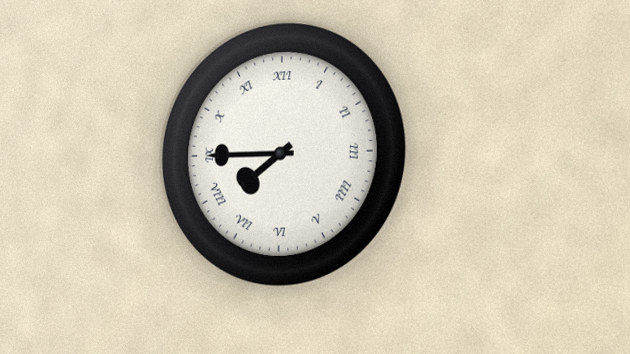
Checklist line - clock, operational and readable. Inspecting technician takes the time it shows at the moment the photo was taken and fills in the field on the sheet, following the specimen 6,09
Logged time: 7,45
